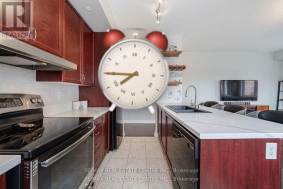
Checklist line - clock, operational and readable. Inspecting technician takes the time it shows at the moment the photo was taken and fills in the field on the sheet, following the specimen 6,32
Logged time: 7,45
